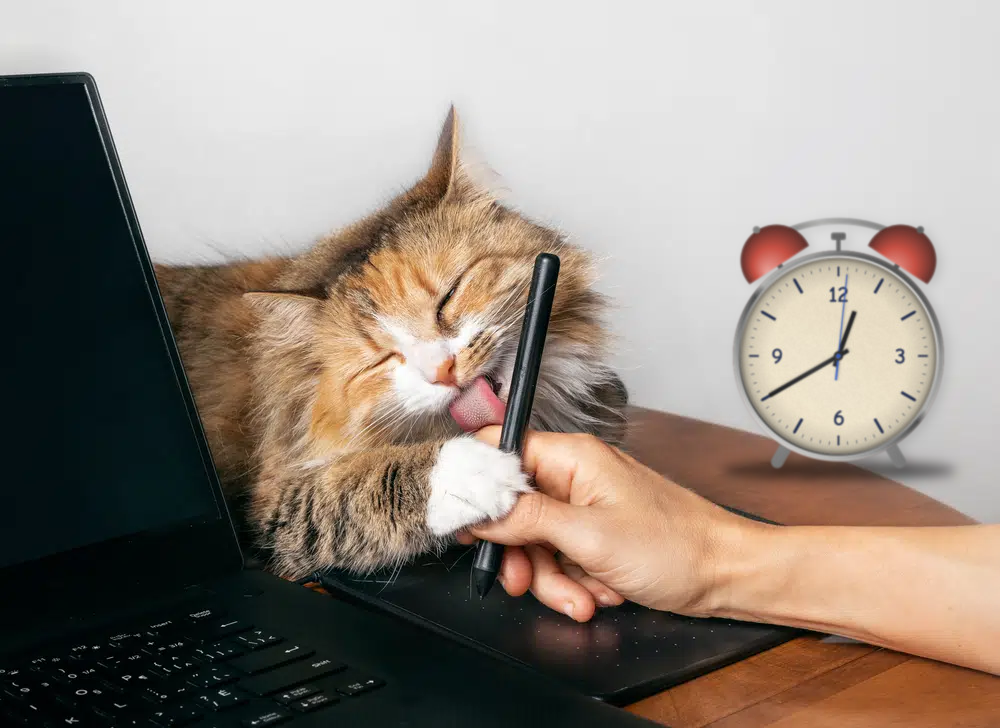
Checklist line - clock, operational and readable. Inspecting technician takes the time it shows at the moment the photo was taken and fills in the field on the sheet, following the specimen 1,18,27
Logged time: 12,40,01
